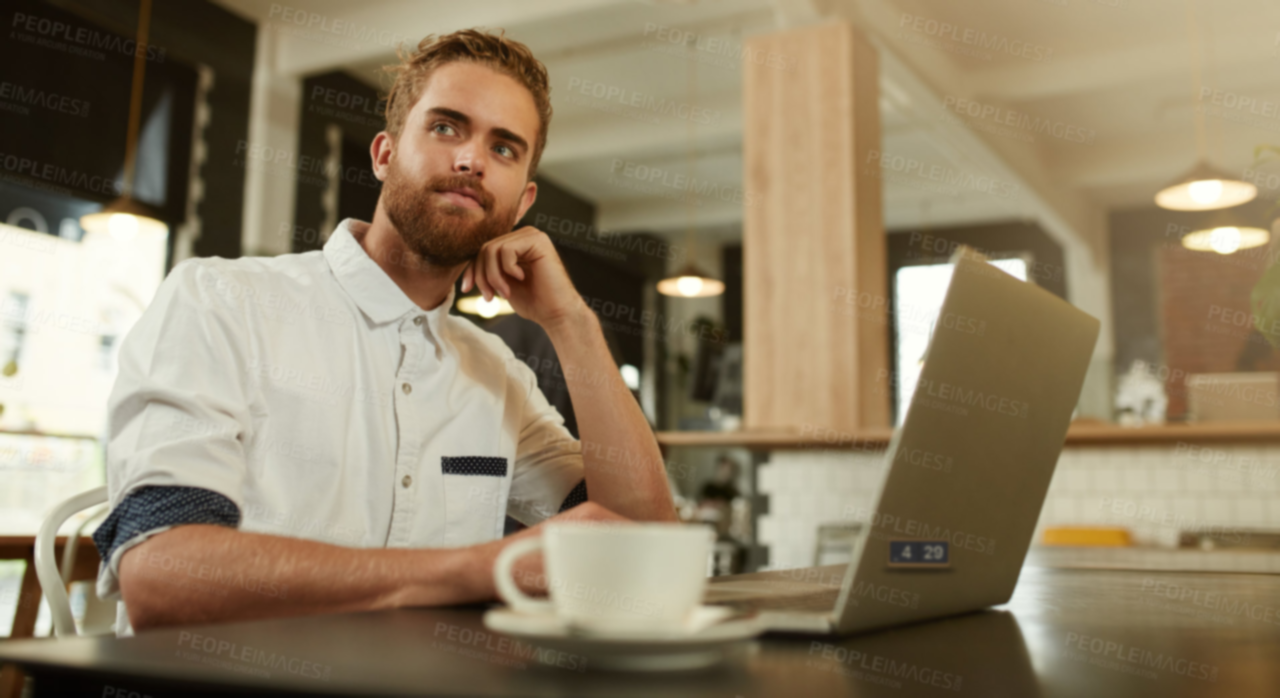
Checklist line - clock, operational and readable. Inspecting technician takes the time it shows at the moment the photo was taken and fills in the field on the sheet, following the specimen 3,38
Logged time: 4,29
